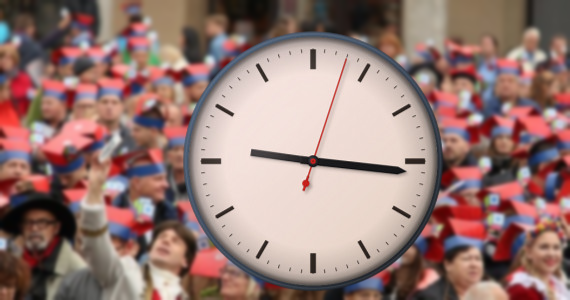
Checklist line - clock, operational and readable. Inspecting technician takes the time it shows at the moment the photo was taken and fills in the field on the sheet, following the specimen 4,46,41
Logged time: 9,16,03
